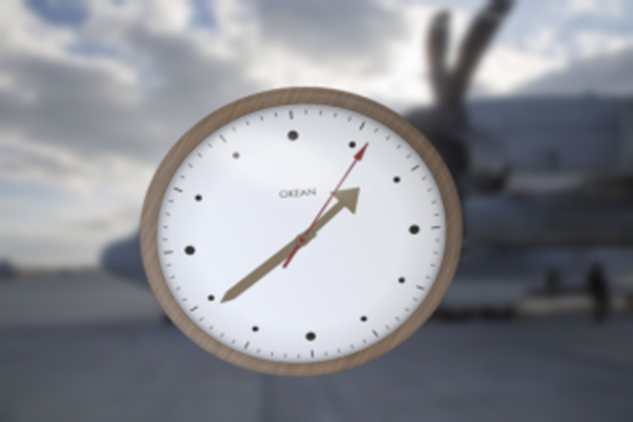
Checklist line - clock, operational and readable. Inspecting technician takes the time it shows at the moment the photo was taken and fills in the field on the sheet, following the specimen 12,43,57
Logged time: 1,39,06
